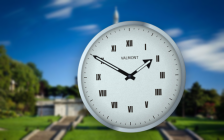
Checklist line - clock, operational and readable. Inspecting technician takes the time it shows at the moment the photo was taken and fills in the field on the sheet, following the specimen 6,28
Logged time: 1,50
